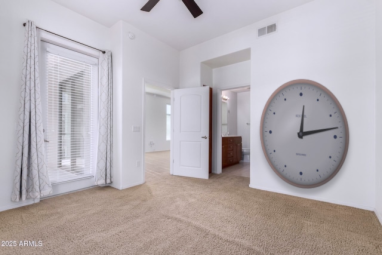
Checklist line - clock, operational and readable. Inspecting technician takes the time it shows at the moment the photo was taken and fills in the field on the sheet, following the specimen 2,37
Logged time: 12,13
